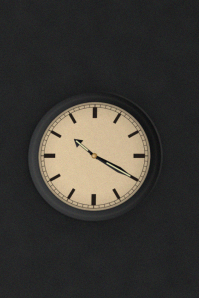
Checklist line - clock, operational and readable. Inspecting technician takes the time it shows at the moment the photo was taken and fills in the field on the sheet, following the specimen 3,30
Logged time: 10,20
